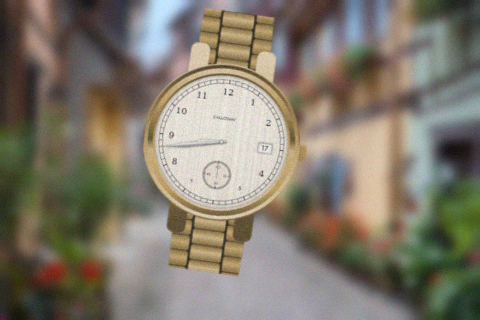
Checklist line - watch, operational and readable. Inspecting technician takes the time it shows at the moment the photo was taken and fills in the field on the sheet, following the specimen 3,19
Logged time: 8,43
